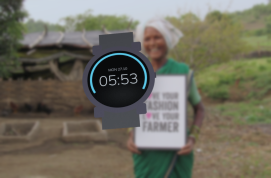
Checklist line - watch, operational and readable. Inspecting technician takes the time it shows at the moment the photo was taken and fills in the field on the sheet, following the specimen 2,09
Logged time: 5,53
